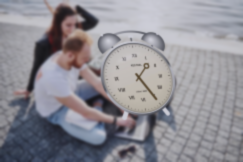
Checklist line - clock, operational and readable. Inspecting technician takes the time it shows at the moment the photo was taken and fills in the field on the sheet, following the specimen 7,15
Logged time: 1,25
